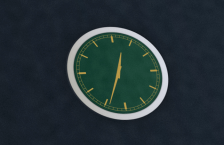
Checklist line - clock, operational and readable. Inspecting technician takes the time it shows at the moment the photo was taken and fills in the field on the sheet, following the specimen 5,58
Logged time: 12,34
